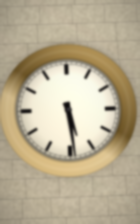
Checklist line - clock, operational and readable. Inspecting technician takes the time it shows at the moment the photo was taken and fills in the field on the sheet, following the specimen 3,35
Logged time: 5,29
